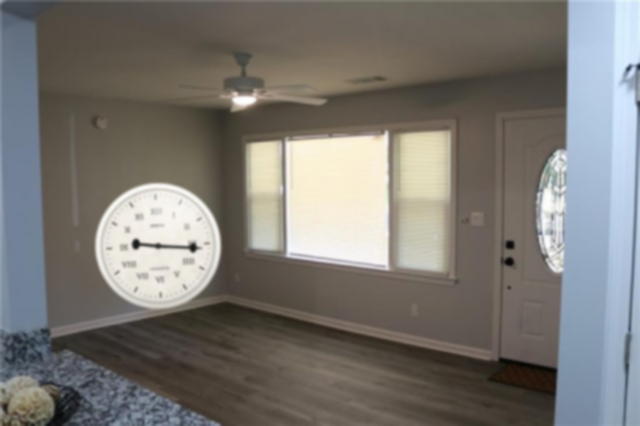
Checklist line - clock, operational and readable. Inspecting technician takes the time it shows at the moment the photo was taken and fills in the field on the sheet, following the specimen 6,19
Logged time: 9,16
